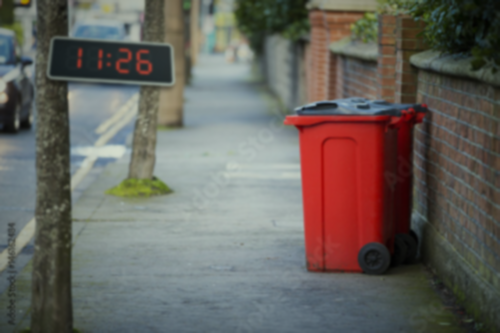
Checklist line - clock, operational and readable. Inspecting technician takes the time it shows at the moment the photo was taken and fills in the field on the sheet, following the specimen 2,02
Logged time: 11,26
